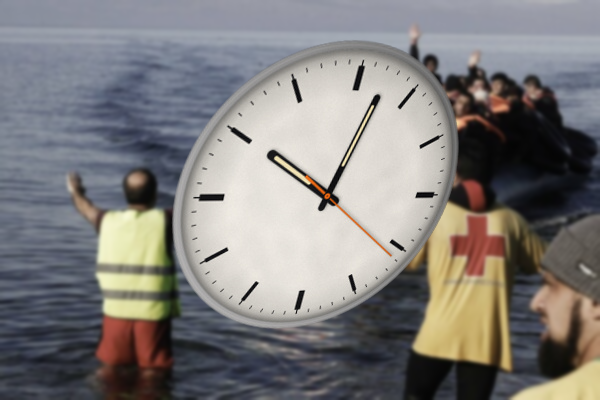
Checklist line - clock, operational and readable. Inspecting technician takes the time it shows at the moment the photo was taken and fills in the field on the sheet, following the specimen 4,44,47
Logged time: 10,02,21
